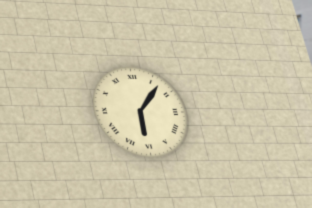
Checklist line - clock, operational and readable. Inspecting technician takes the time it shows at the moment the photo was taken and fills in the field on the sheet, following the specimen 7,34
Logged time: 6,07
